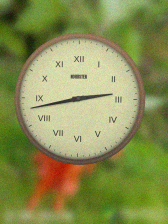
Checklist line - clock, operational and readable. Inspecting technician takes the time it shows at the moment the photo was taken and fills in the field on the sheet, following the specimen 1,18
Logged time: 2,43
